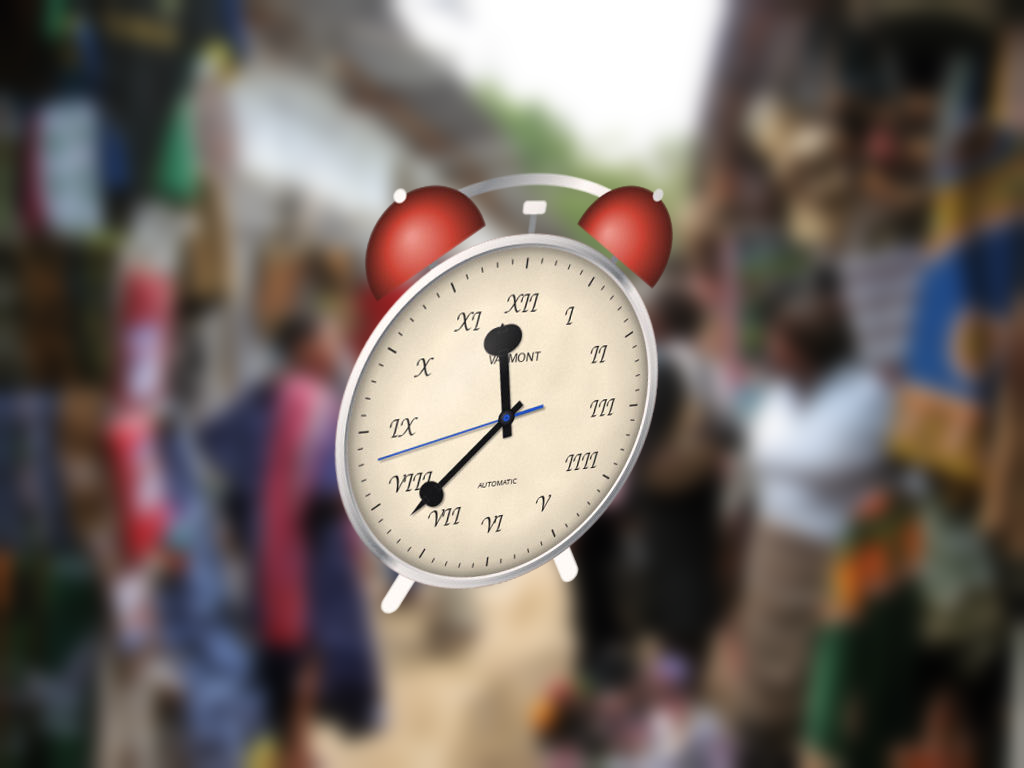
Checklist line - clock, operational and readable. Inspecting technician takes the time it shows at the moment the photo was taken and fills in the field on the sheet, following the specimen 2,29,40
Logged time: 11,37,43
